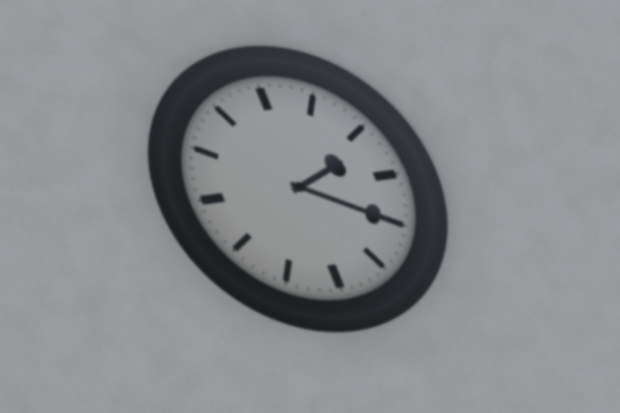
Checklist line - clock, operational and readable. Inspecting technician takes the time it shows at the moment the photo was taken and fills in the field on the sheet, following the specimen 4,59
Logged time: 2,20
